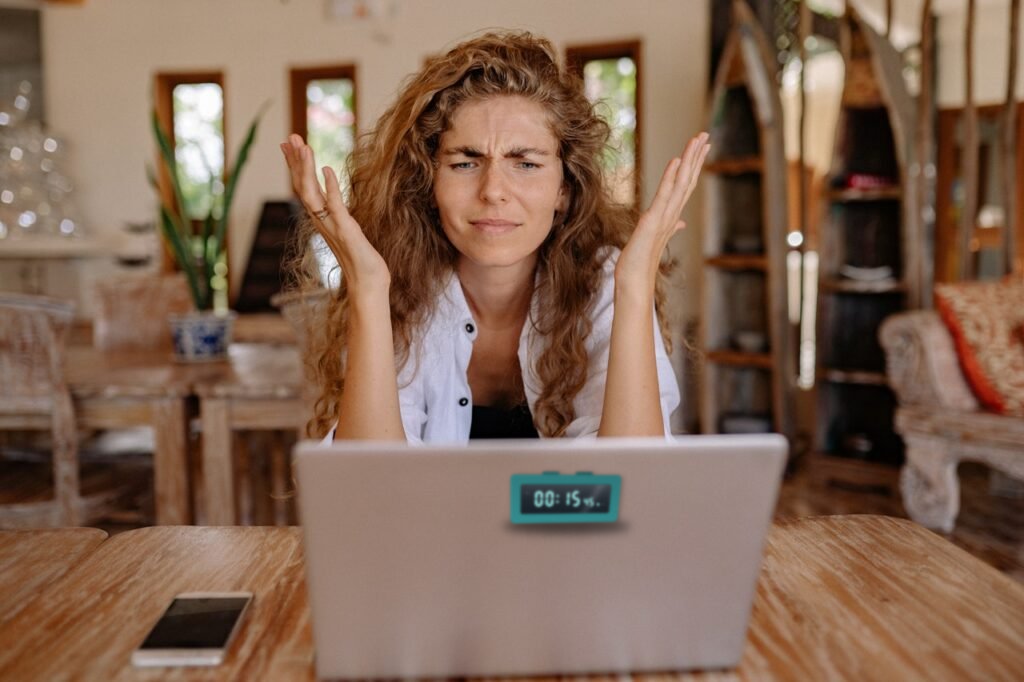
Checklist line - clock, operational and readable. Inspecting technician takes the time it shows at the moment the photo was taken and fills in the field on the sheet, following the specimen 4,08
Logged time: 0,15
